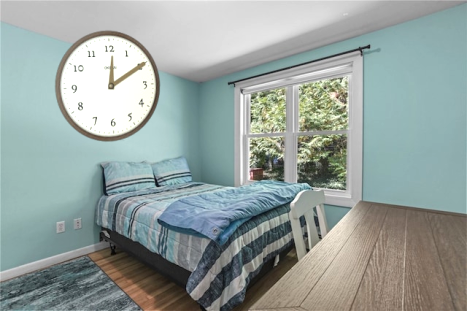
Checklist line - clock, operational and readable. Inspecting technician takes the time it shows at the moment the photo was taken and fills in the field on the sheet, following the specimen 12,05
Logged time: 12,10
